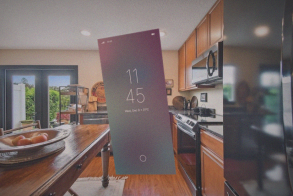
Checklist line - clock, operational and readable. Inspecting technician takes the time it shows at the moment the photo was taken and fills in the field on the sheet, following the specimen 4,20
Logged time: 11,45
